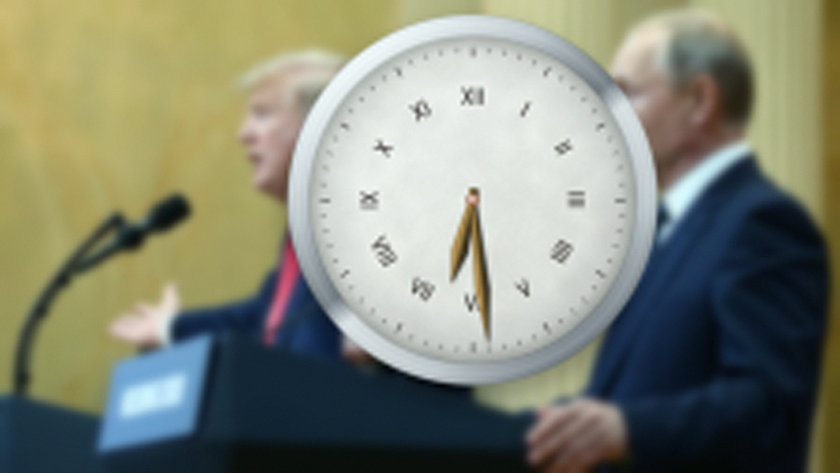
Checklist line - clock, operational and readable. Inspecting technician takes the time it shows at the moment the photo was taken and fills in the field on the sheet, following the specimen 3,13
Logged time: 6,29
